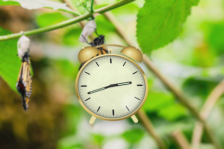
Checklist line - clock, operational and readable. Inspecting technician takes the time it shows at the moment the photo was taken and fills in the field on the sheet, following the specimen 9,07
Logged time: 2,42
